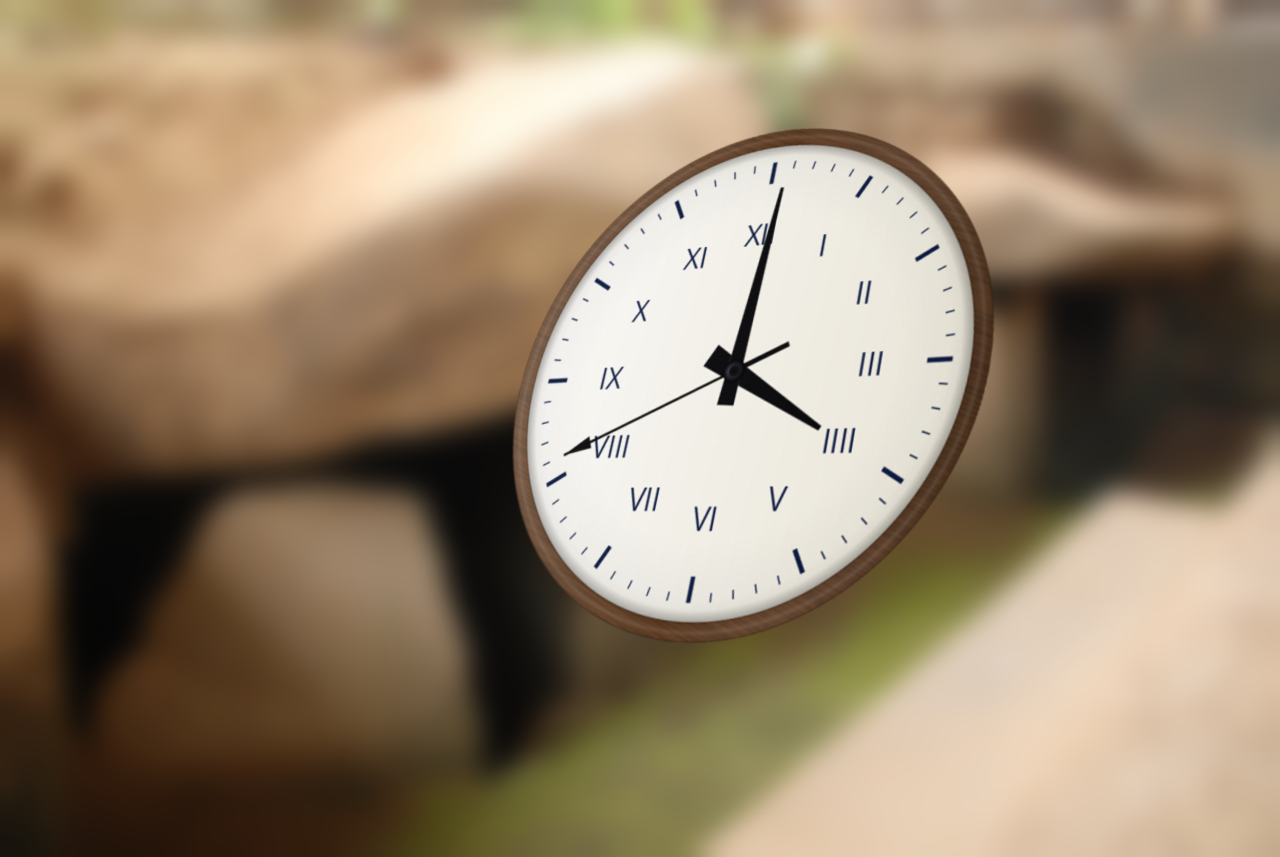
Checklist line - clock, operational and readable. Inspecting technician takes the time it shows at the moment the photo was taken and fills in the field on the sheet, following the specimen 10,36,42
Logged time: 4,00,41
